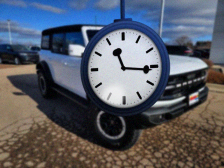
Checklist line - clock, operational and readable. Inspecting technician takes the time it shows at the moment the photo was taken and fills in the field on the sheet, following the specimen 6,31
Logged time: 11,16
